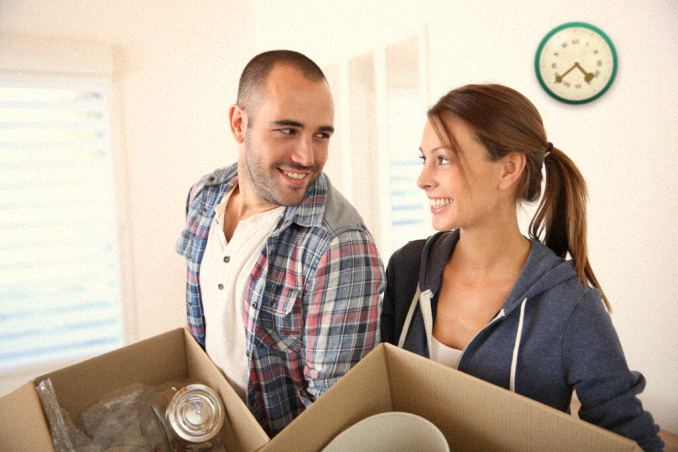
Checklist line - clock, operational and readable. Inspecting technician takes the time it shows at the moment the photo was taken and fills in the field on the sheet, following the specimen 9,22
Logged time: 4,39
